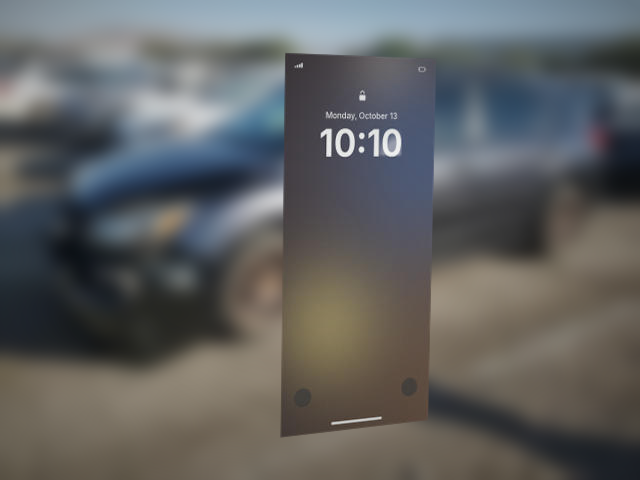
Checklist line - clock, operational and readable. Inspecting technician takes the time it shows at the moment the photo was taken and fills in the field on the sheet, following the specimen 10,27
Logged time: 10,10
